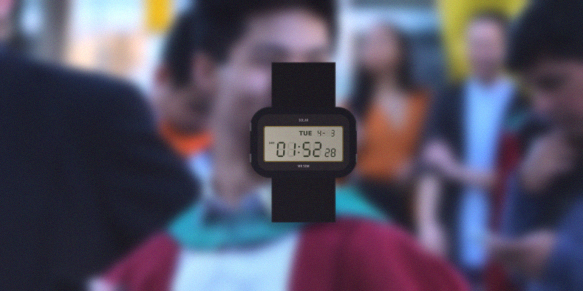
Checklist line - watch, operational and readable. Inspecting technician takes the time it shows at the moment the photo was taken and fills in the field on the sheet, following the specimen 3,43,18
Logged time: 1,52,28
